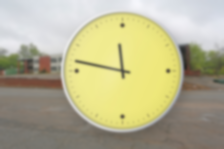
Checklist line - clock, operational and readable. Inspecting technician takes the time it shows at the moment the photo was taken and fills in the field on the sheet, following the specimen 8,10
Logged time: 11,47
